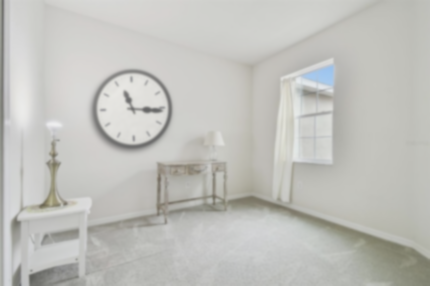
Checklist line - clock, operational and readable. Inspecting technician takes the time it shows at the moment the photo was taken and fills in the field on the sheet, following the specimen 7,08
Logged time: 11,16
